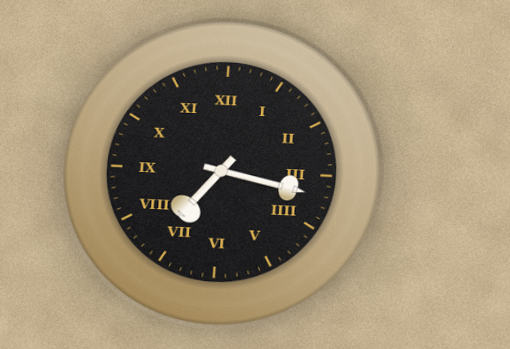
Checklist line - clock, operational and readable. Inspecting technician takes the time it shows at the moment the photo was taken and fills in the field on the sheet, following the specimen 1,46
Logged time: 7,17
